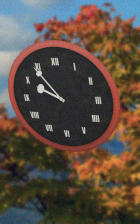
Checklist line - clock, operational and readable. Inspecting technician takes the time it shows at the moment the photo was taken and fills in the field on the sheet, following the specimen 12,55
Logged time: 9,54
